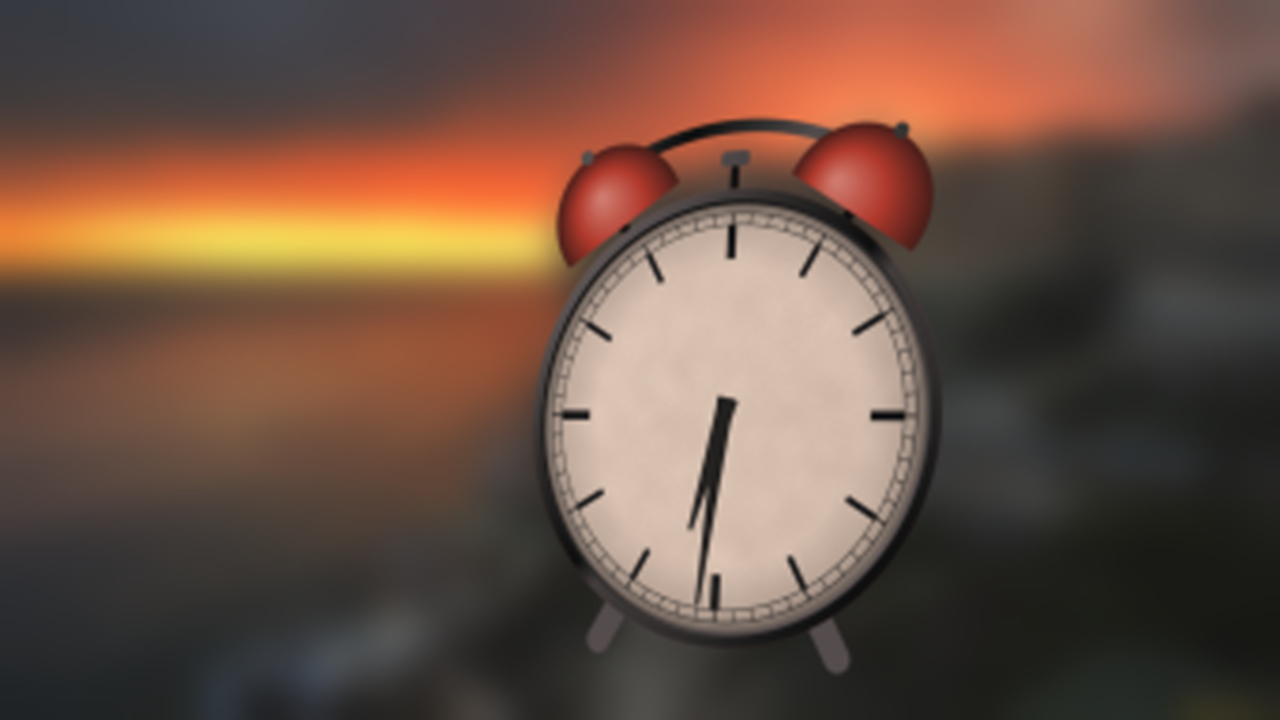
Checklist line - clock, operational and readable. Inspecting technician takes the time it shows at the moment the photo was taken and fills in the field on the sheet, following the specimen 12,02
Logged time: 6,31
